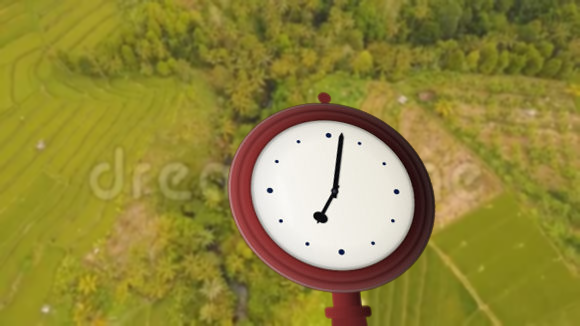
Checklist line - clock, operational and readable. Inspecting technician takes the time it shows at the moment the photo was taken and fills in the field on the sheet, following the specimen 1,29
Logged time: 7,02
